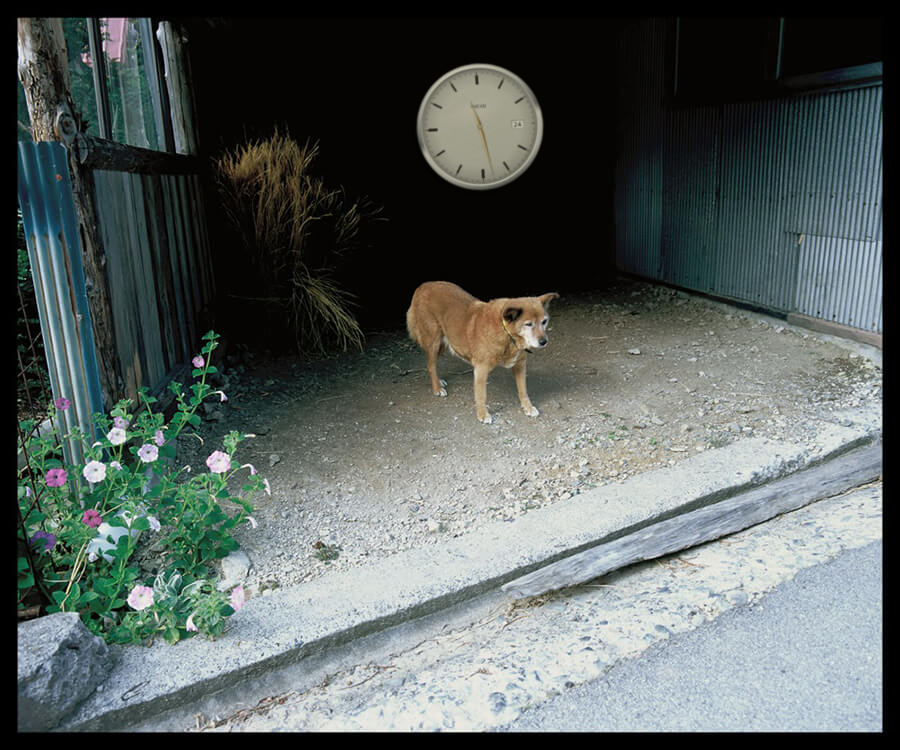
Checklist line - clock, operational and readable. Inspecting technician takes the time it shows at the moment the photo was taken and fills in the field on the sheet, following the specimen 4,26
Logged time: 11,28
